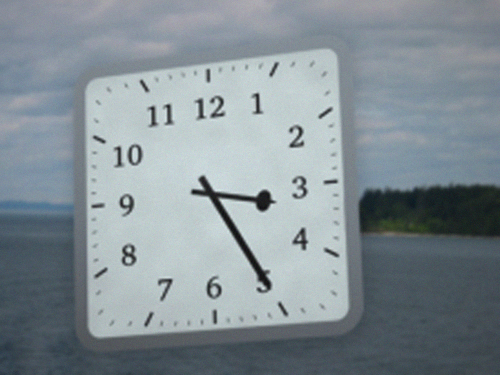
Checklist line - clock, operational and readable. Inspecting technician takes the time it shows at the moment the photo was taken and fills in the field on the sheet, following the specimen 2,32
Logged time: 3,25
